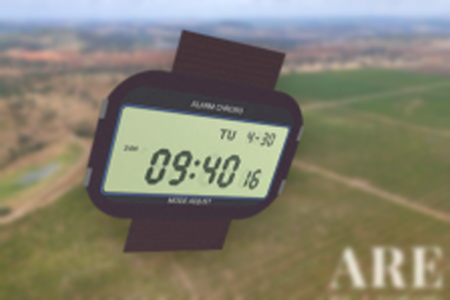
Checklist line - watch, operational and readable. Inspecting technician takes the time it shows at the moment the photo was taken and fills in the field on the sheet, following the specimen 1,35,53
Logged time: 9,40,16
